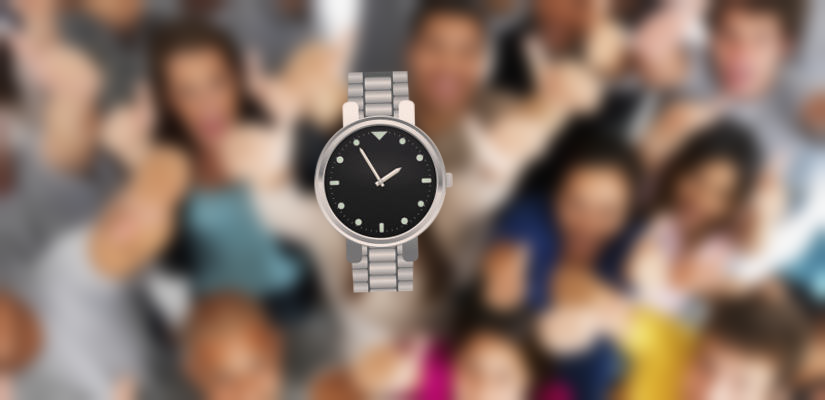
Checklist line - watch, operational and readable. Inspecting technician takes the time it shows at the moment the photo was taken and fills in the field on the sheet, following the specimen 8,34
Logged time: 1,55
